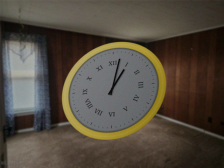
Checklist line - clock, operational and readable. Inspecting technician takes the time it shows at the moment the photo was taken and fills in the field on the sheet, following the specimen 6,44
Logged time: 1,02
